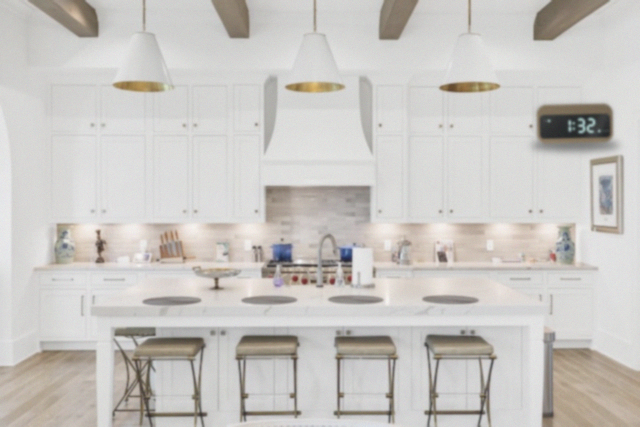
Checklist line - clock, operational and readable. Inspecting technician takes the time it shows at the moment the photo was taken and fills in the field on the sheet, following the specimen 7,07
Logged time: 1,32
